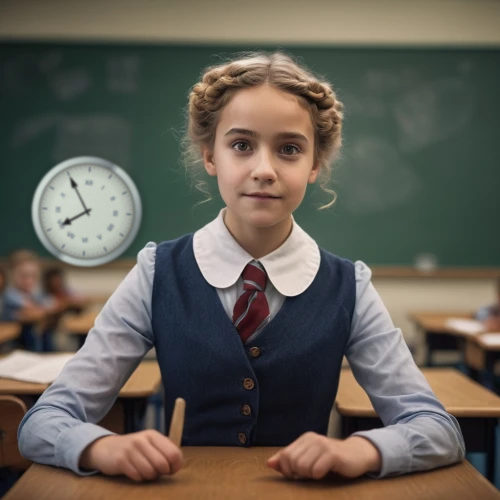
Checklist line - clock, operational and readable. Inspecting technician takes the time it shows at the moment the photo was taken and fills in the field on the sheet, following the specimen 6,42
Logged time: 7,55
